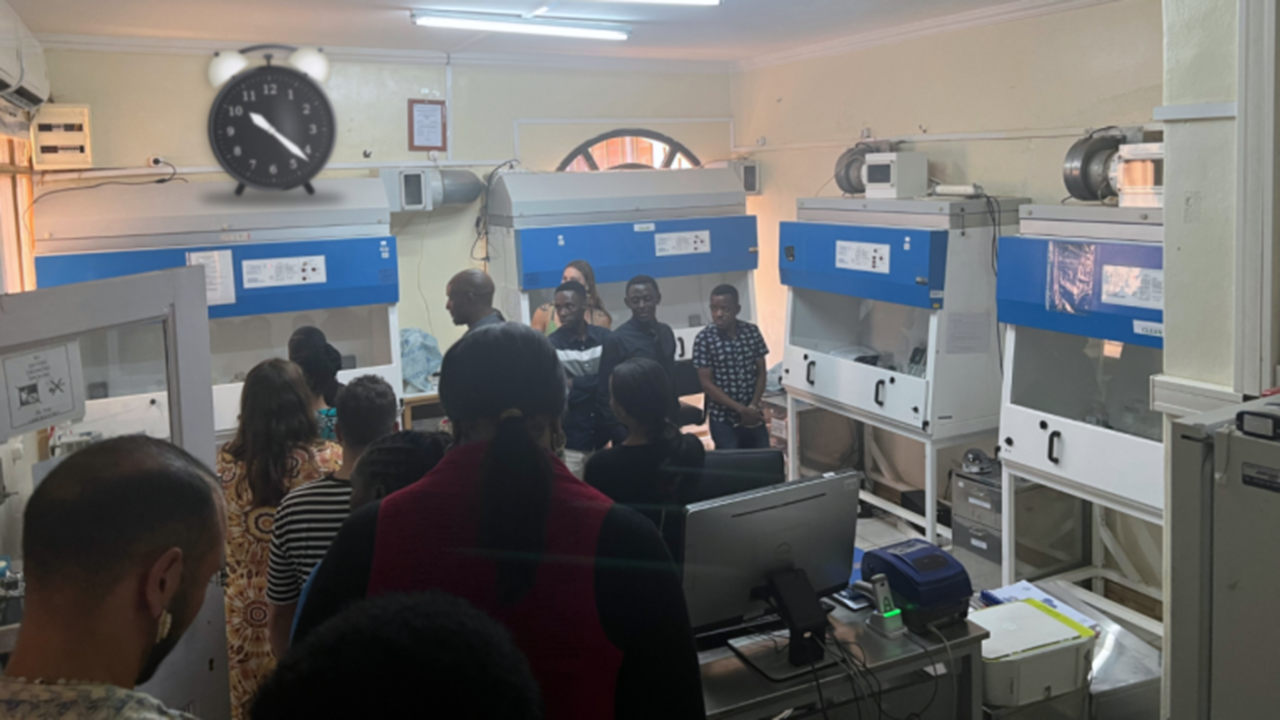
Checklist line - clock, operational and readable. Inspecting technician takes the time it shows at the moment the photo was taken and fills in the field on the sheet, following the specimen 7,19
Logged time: 10,22
